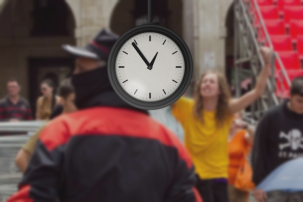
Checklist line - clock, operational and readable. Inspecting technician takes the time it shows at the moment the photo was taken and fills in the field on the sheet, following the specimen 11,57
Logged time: 12,54
